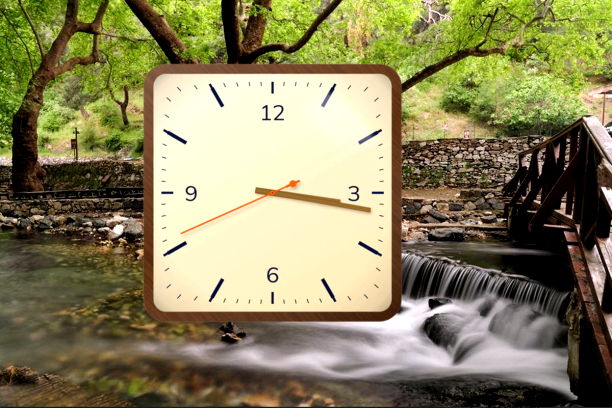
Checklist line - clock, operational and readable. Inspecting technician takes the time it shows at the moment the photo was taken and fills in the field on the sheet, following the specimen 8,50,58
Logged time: 3,16,41
